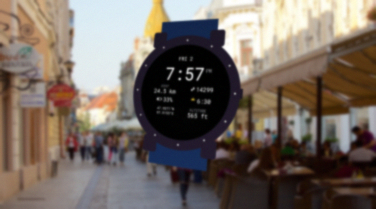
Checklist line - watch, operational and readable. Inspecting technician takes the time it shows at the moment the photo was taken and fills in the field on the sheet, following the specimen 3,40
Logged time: 7,57
